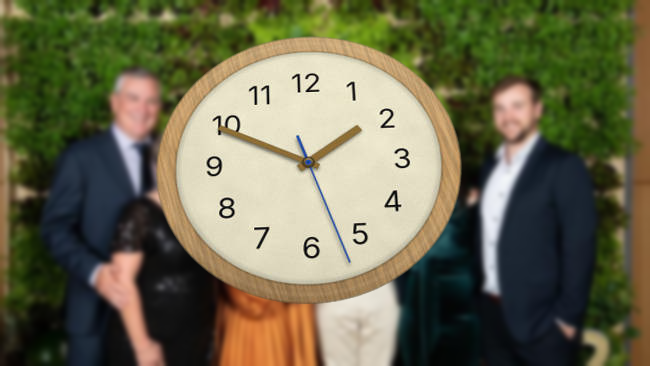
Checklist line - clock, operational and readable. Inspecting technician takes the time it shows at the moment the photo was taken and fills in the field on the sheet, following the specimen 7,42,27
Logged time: 1,49,27
